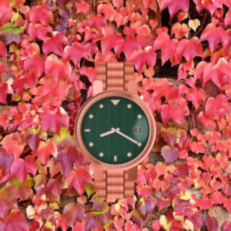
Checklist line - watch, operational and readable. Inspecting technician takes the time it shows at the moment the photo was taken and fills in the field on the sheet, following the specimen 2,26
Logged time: 8,20
